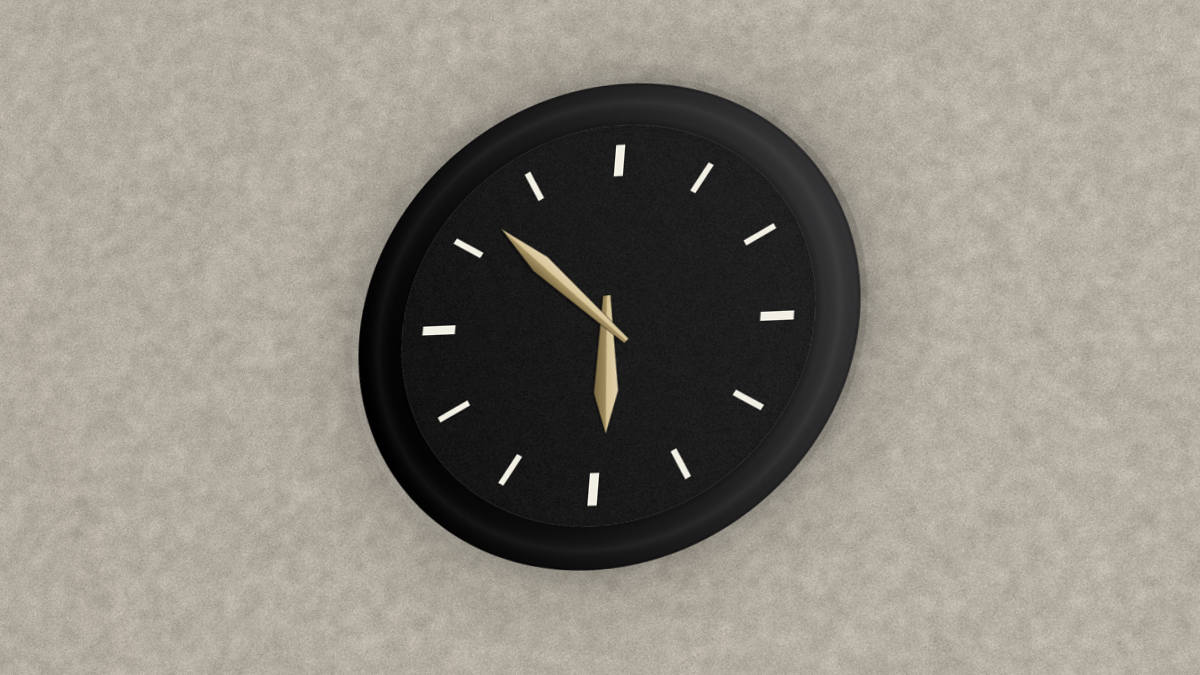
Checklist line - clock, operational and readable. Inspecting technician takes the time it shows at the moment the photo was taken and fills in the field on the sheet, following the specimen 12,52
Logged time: 5,52
